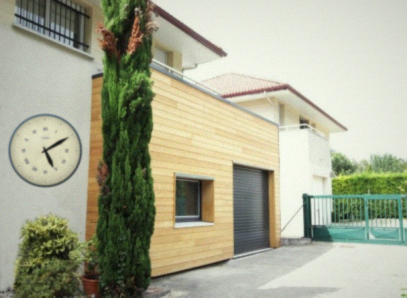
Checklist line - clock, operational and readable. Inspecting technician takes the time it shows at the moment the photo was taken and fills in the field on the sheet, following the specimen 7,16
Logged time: 5,10
